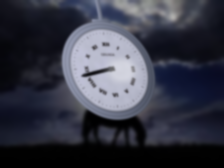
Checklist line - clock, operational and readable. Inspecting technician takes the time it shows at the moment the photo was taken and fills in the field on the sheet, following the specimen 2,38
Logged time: 8,43
